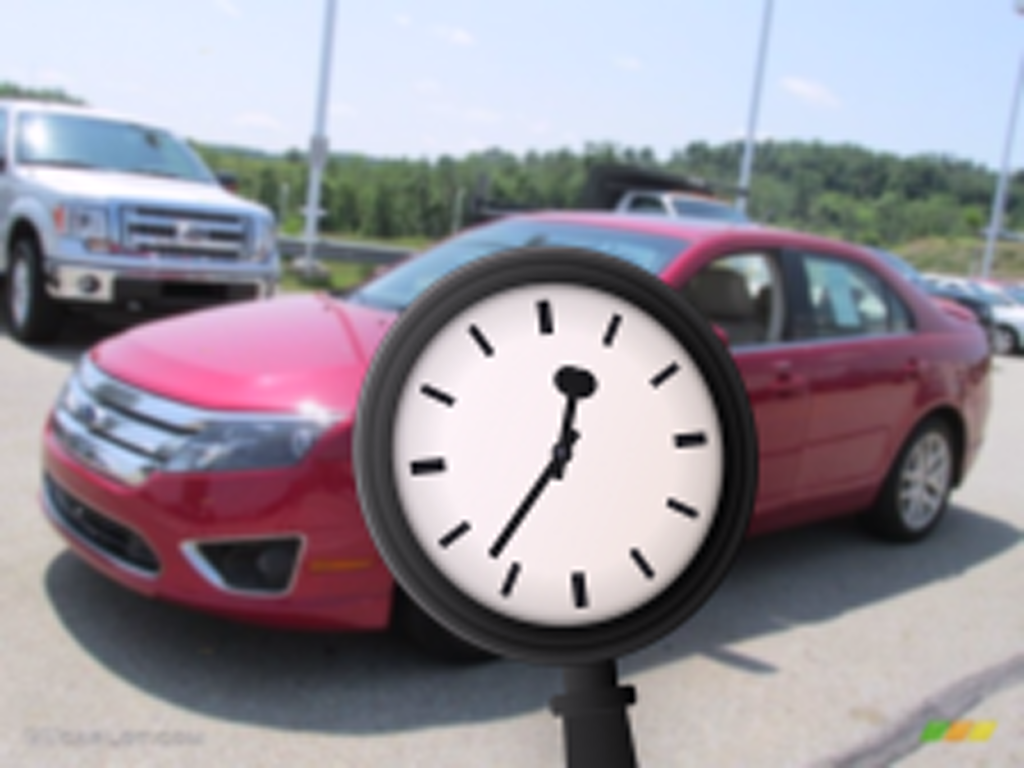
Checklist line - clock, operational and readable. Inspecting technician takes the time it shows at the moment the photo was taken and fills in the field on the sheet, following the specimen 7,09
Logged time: 12,37
